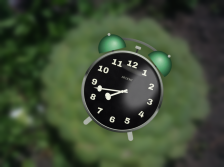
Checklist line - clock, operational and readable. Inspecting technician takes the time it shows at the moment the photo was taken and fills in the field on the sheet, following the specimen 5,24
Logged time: 7,43
